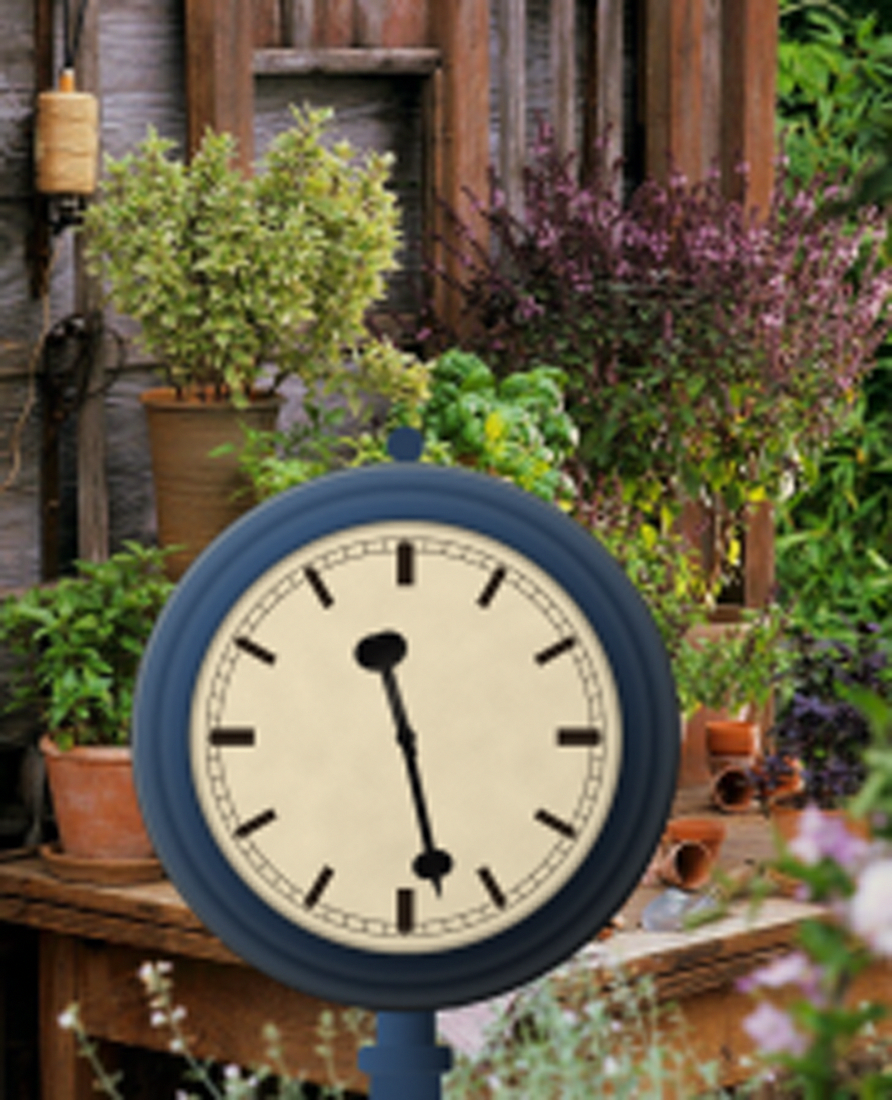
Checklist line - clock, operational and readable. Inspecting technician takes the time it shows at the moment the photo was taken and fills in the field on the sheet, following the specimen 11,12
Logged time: 11,28
